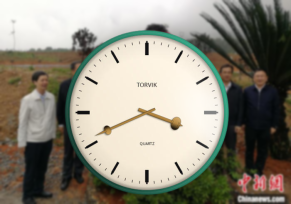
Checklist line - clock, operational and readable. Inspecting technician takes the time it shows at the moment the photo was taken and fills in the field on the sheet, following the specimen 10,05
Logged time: 3,41
